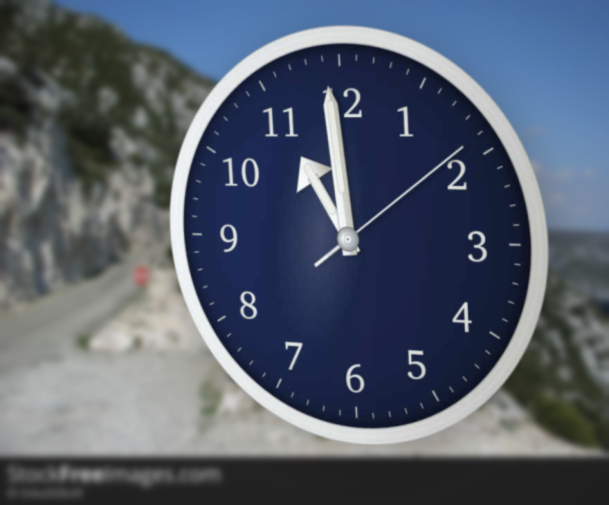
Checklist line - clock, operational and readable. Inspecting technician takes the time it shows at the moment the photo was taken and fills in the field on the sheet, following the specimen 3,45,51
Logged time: 10,59,09
